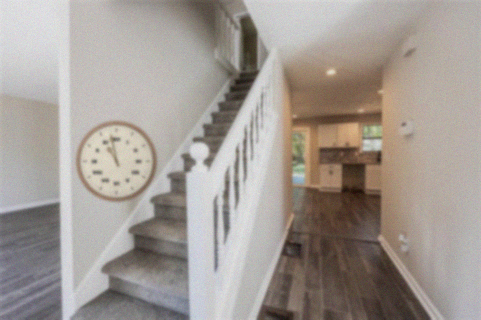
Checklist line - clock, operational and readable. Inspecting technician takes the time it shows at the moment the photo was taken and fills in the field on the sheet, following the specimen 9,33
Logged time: 10,58
